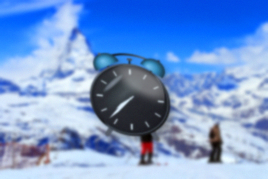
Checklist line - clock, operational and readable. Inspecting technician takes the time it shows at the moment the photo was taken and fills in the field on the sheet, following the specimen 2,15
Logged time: 7,37
